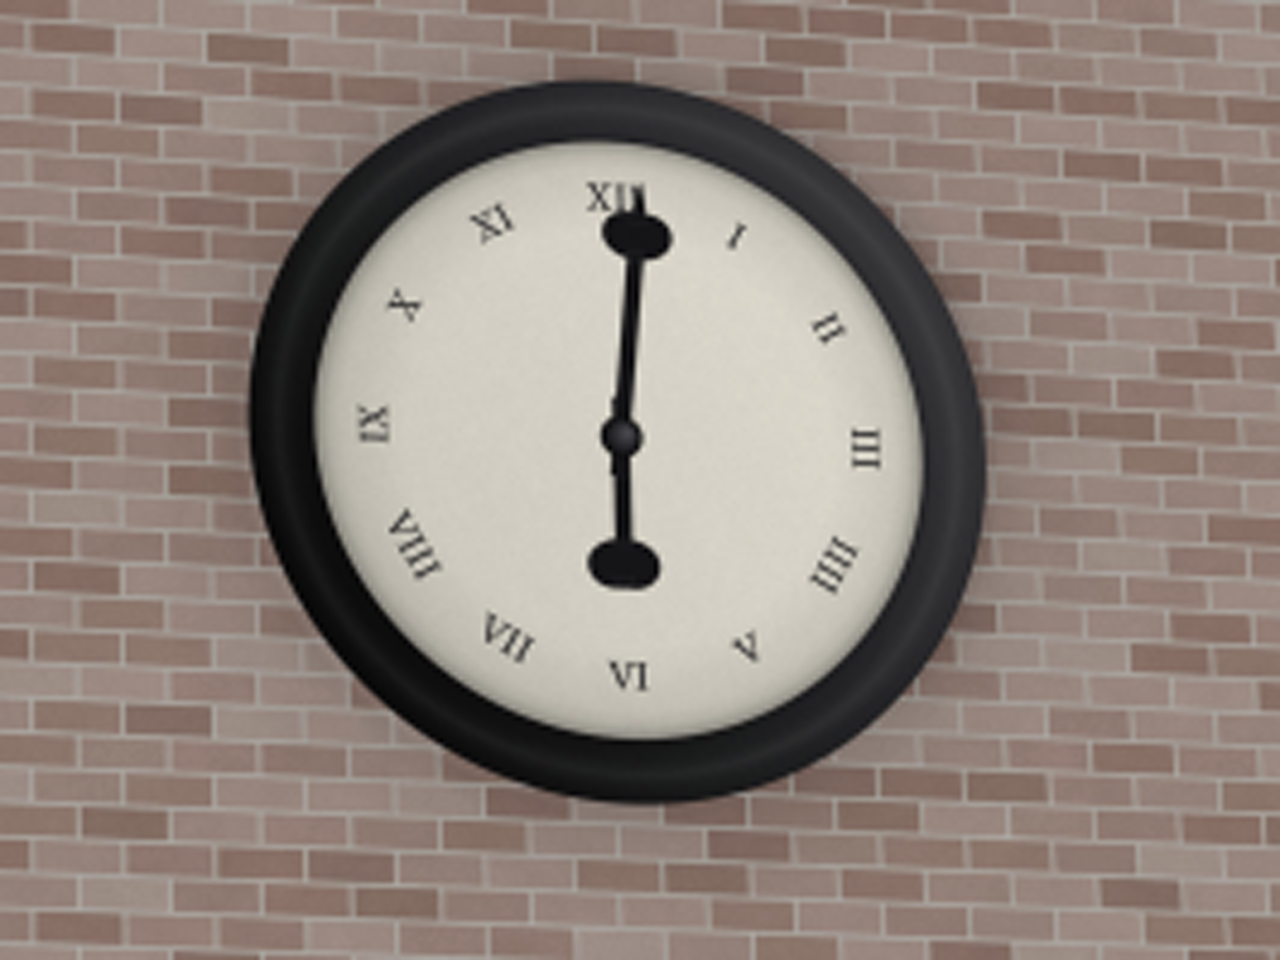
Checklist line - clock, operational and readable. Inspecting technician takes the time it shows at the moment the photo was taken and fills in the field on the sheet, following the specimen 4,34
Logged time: 6,01
